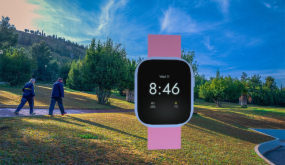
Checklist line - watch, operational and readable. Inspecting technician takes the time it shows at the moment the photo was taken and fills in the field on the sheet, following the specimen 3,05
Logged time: 8,46
